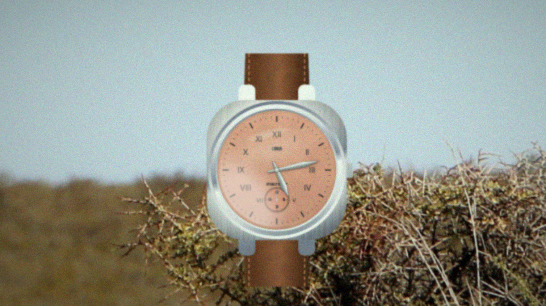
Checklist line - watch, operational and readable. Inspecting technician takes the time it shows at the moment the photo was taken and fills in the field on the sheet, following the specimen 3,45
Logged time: 5,13
